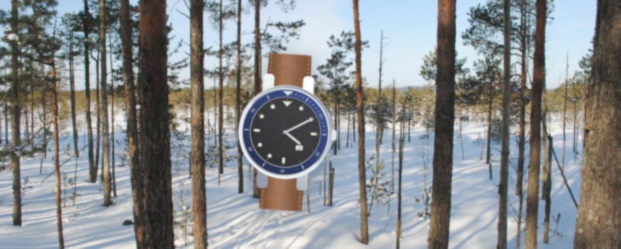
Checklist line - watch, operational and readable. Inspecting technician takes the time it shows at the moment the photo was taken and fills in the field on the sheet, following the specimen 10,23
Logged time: 4,10
